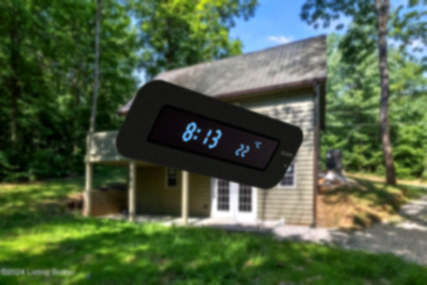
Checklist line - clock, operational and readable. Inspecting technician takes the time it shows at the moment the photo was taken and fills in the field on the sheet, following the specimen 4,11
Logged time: 8,13
